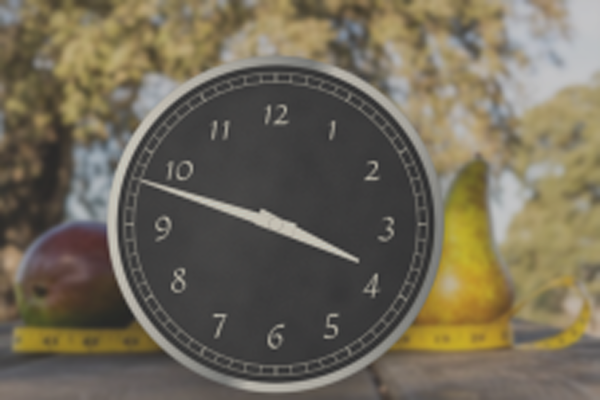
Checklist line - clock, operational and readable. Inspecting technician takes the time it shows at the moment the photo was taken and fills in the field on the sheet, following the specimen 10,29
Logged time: 3,48
